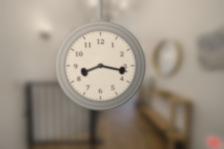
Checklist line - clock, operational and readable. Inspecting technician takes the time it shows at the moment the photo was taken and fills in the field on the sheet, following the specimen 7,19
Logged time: 8,17
